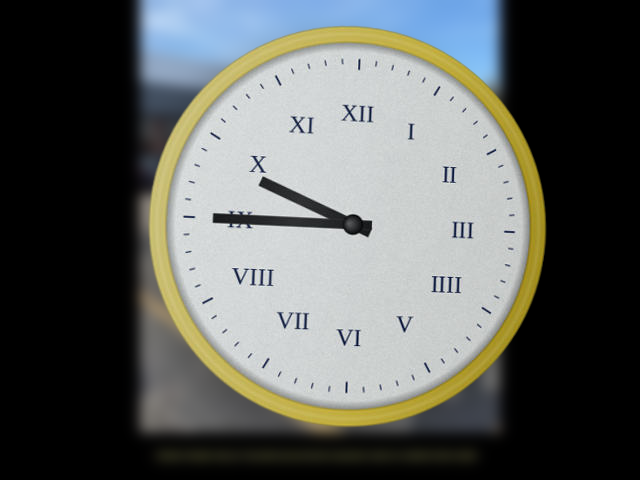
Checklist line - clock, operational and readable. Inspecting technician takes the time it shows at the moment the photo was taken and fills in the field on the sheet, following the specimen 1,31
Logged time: 9,45
